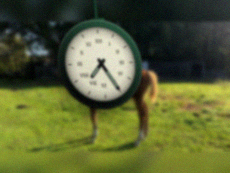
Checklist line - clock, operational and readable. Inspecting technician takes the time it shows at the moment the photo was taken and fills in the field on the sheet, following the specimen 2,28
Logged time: 7,25
